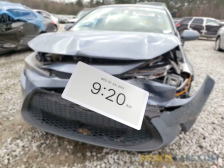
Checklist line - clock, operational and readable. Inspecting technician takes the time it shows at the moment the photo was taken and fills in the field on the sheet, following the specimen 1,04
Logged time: 9,20
